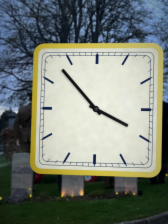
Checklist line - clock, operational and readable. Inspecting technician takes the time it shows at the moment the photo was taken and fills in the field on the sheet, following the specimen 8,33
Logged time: 3,53
